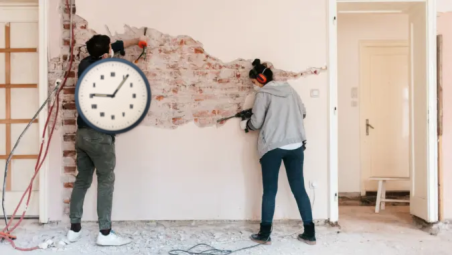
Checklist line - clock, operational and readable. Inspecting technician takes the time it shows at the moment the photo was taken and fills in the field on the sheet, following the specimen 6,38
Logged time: 9,06
